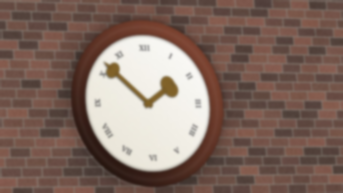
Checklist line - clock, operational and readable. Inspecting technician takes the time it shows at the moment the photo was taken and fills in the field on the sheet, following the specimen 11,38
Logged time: 1,52
